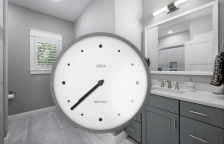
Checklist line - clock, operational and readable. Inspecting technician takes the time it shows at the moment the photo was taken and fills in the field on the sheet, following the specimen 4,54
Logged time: 7,38
